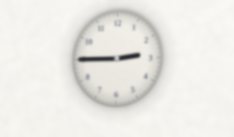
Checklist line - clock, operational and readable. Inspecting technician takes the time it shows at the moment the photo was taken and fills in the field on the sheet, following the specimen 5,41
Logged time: 2,45
